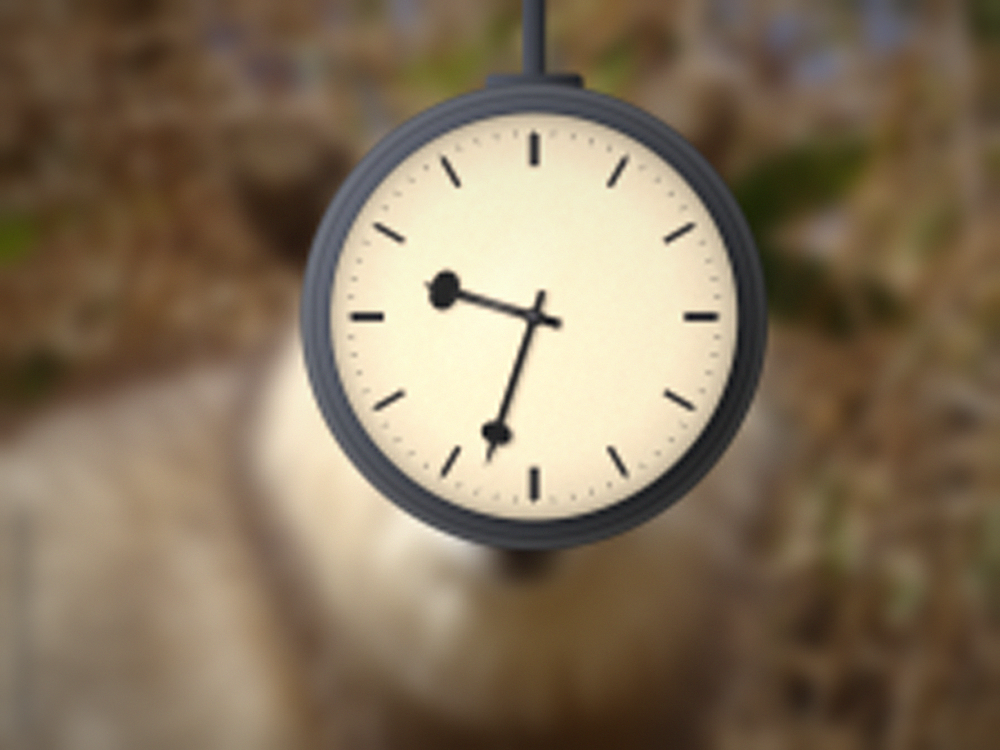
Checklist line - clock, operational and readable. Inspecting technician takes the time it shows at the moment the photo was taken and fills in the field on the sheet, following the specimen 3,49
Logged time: 9,33
